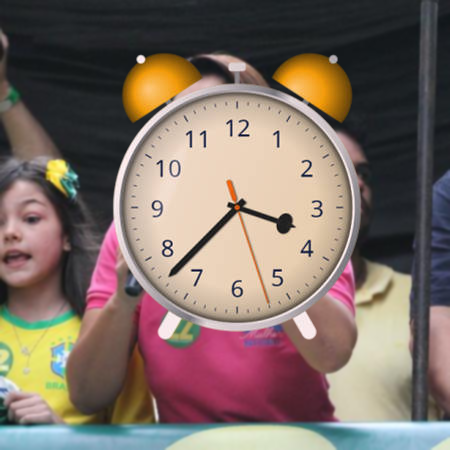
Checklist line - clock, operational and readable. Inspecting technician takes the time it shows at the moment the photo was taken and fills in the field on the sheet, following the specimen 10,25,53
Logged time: 3,37,27
